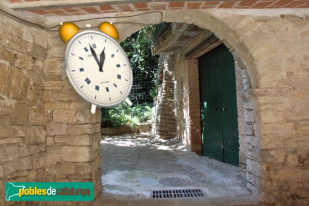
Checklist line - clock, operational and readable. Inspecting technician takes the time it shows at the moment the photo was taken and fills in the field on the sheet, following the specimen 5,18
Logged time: 12,58
